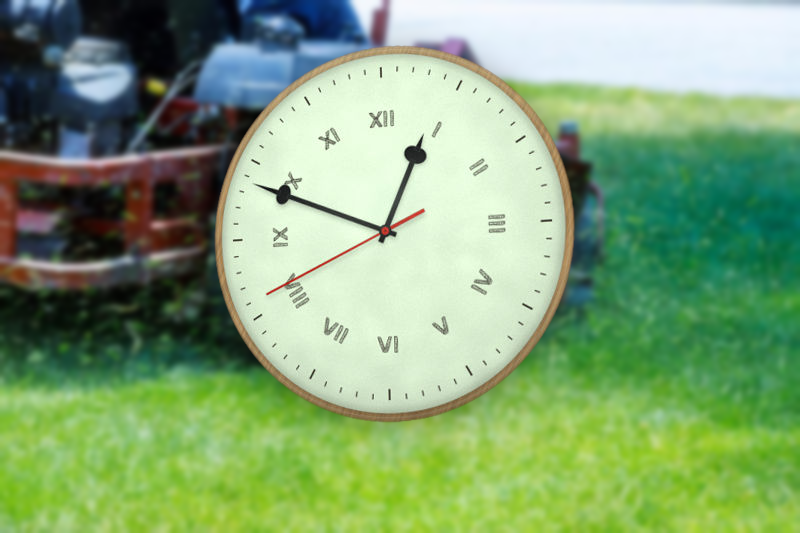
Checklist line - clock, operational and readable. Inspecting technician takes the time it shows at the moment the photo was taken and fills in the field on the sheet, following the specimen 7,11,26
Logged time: 12,48,41
